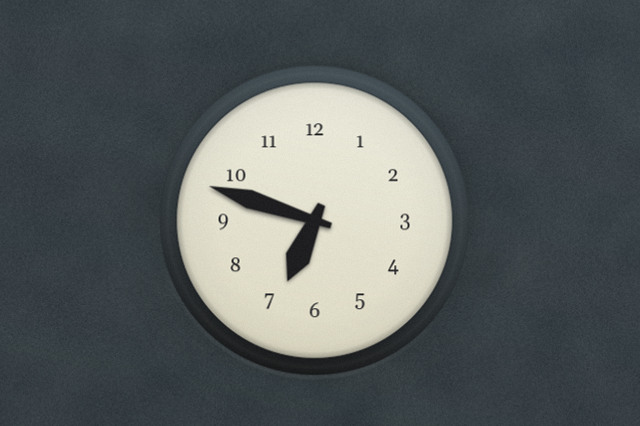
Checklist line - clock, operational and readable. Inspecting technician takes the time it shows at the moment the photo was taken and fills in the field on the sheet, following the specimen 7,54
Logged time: 6,48
